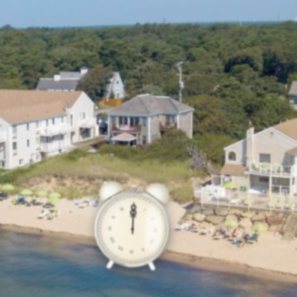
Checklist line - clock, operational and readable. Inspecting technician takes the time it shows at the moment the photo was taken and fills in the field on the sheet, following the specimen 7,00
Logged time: 12,00
